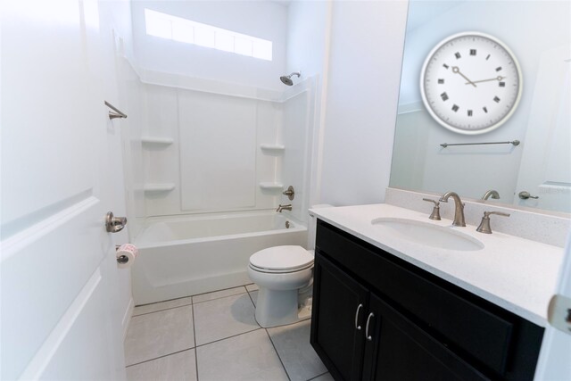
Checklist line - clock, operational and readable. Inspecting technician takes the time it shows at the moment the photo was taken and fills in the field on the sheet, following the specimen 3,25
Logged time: 10,13
